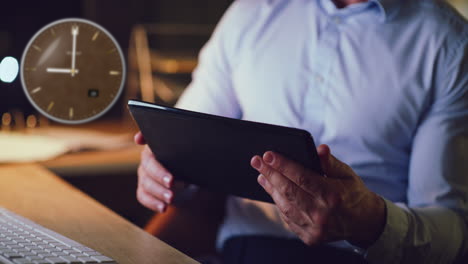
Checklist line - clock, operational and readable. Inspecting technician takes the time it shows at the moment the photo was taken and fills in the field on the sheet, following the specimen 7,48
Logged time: 9,00
